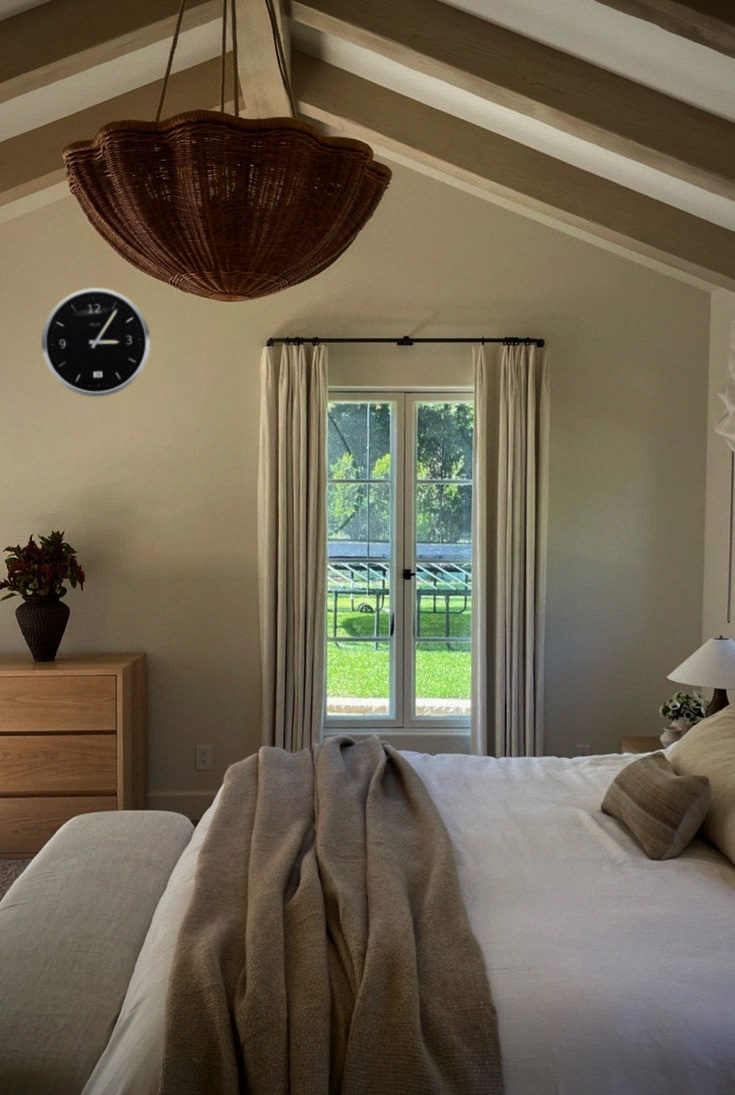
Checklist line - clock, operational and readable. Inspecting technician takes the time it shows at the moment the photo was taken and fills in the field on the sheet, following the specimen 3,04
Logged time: 3,06
